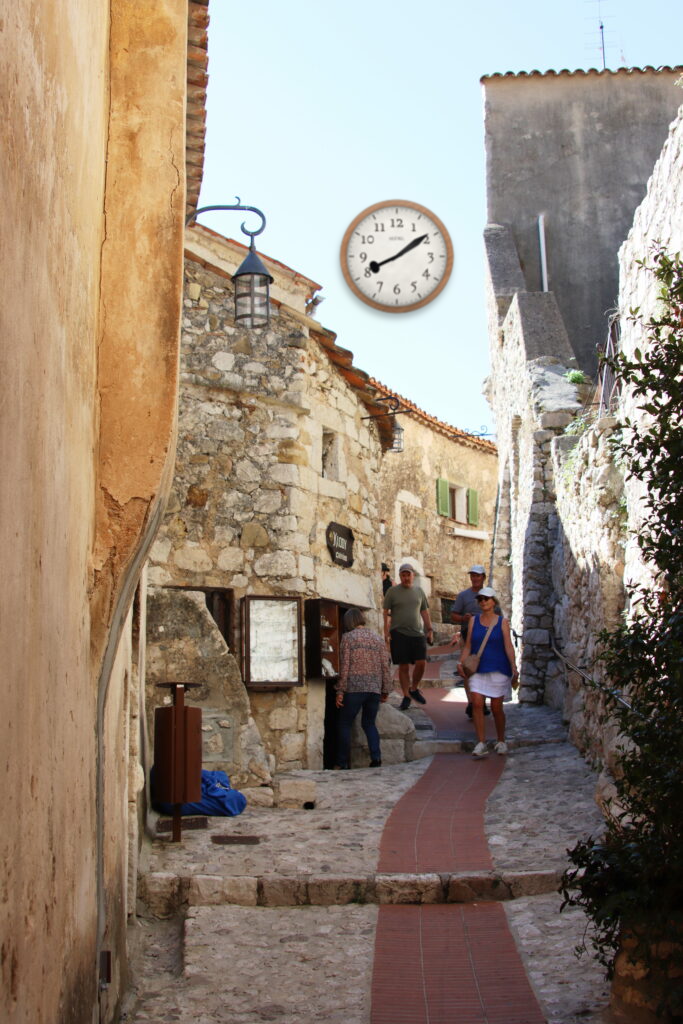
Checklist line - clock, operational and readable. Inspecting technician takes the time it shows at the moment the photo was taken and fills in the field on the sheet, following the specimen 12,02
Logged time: 8,09
